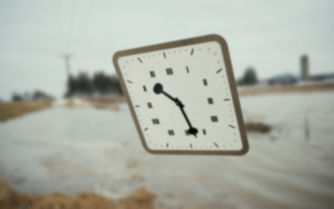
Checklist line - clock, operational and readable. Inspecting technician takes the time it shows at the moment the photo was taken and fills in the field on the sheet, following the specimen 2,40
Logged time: 10,28
